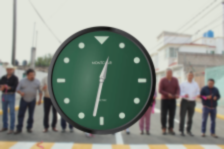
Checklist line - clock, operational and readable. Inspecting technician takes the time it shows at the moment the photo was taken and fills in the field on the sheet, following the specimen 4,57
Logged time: 12,32
